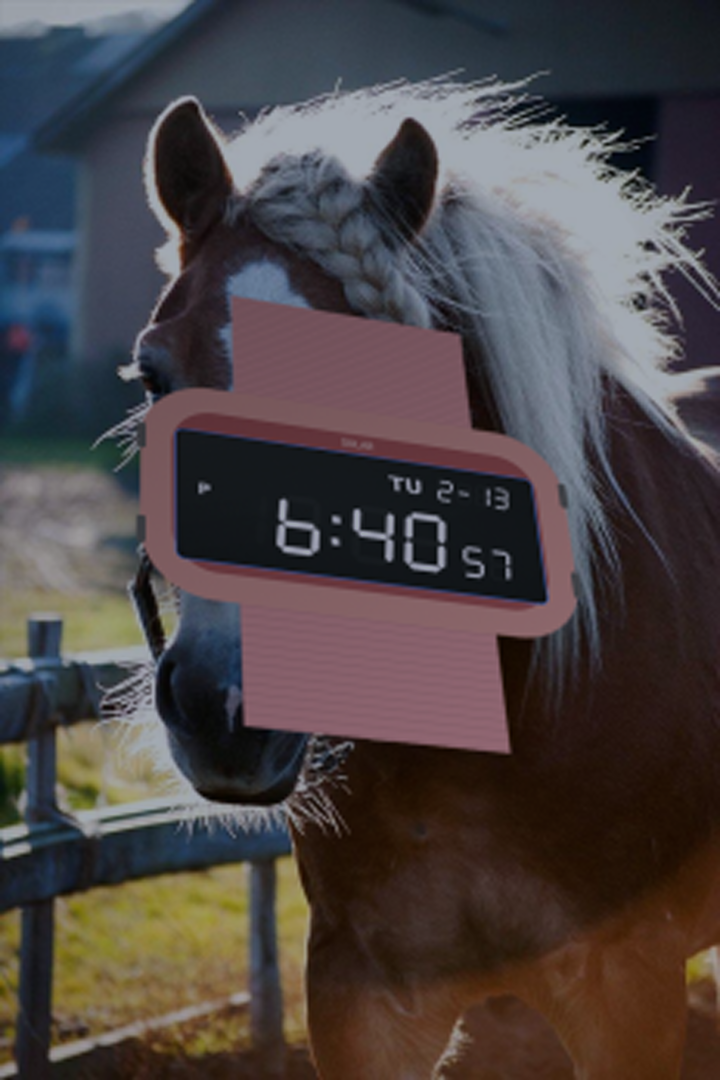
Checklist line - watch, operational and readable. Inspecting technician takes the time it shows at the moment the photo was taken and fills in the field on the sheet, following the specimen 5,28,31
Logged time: 6,40,57
